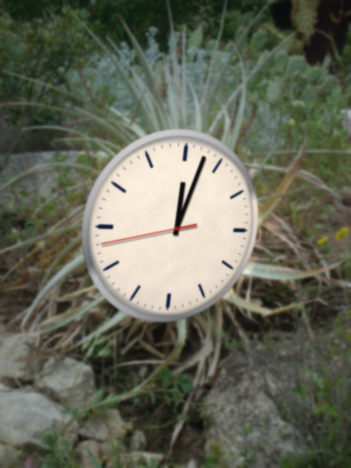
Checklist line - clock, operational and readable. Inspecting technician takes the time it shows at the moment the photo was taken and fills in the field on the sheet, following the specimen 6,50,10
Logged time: 12,02,43
